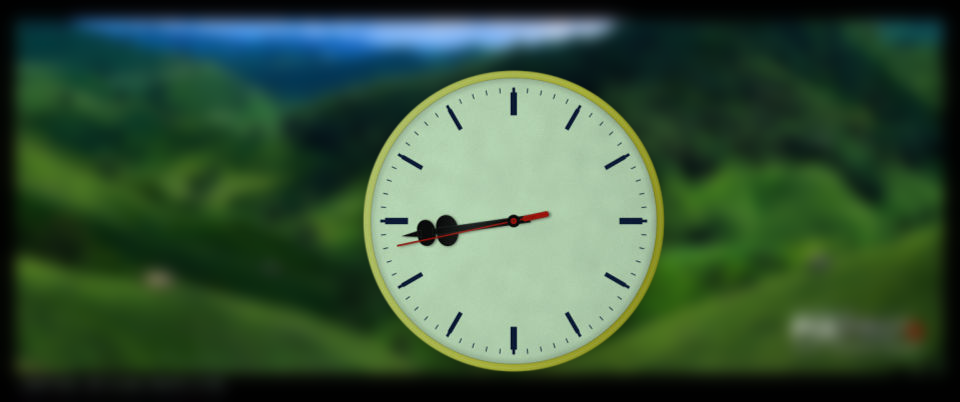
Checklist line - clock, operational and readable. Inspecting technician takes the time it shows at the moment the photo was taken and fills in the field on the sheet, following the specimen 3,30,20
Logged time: 8,43,43
